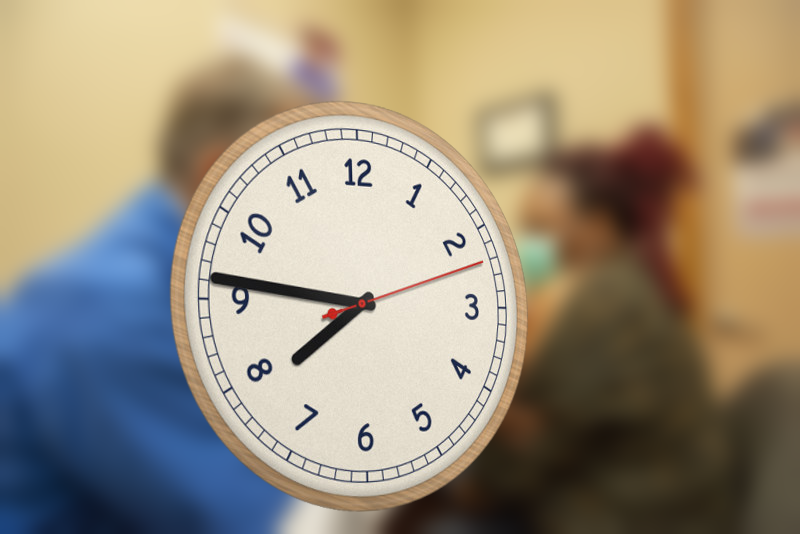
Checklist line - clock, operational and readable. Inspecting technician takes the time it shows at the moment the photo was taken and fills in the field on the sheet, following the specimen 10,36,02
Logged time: 7,46,12
